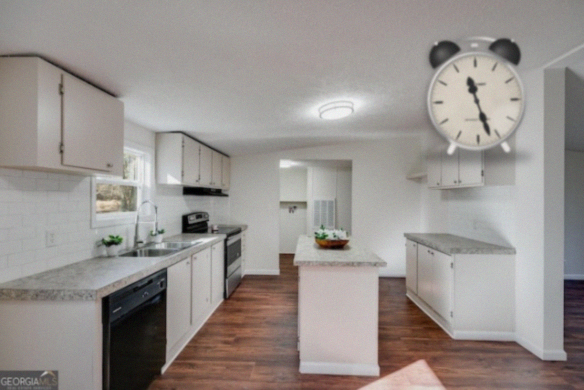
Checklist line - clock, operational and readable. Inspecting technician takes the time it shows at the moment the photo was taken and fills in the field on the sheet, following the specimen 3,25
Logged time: 11,27
